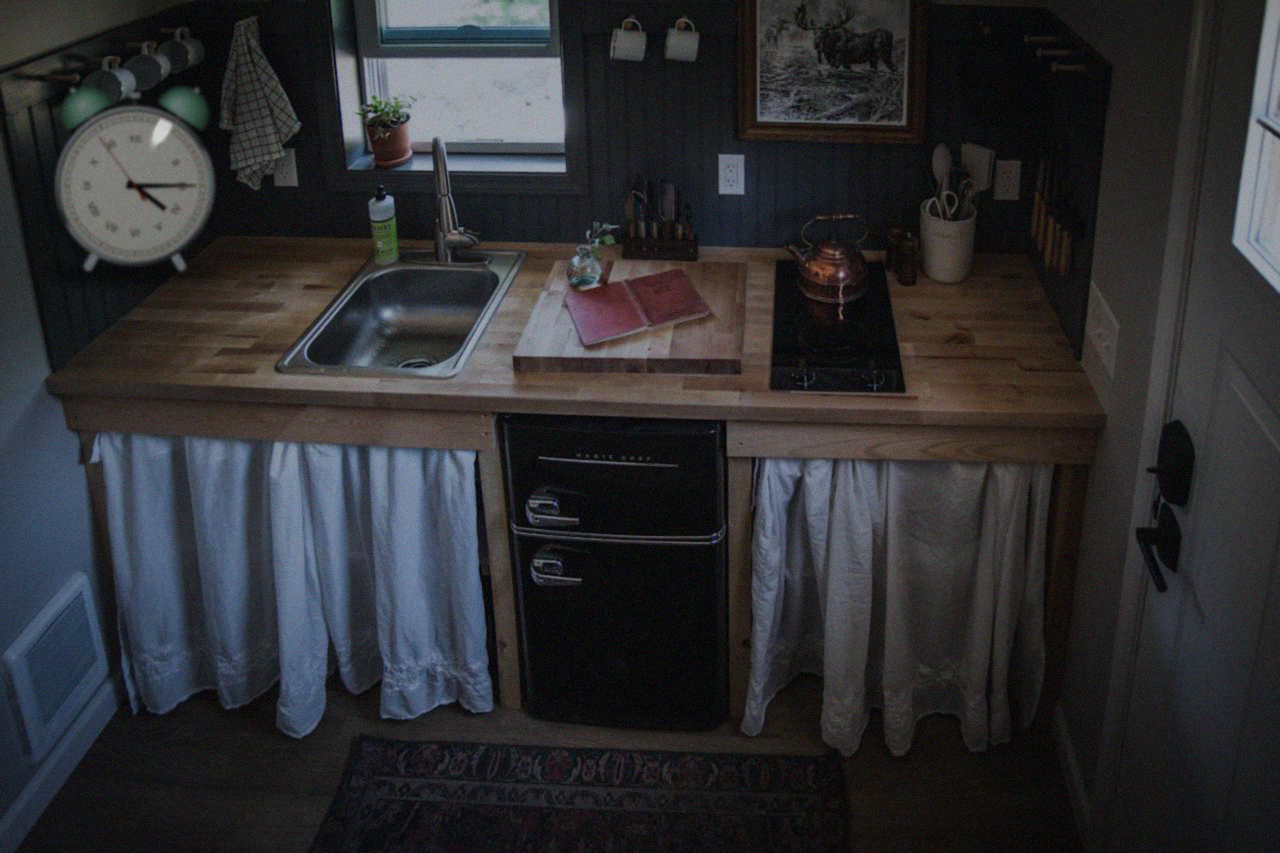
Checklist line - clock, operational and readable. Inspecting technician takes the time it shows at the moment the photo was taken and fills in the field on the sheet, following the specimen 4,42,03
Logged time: 4,14,54
